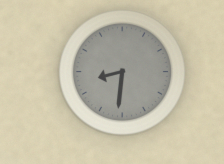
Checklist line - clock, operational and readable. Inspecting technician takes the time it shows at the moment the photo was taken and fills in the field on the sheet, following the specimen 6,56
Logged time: 8,31
